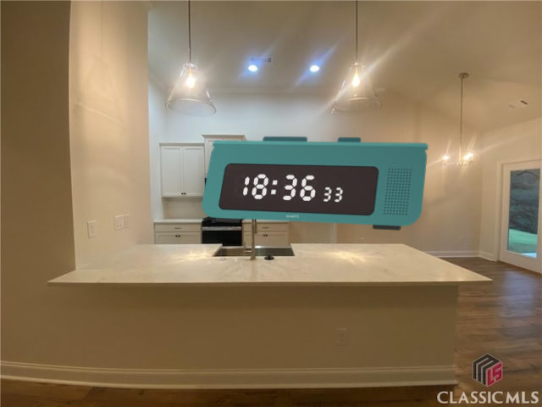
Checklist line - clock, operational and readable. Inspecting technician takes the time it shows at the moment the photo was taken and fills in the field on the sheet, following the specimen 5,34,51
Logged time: 18,36,33
